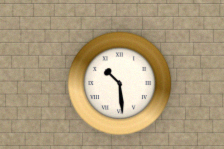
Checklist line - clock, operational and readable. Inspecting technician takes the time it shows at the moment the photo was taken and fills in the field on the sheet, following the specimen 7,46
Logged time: 10,29
